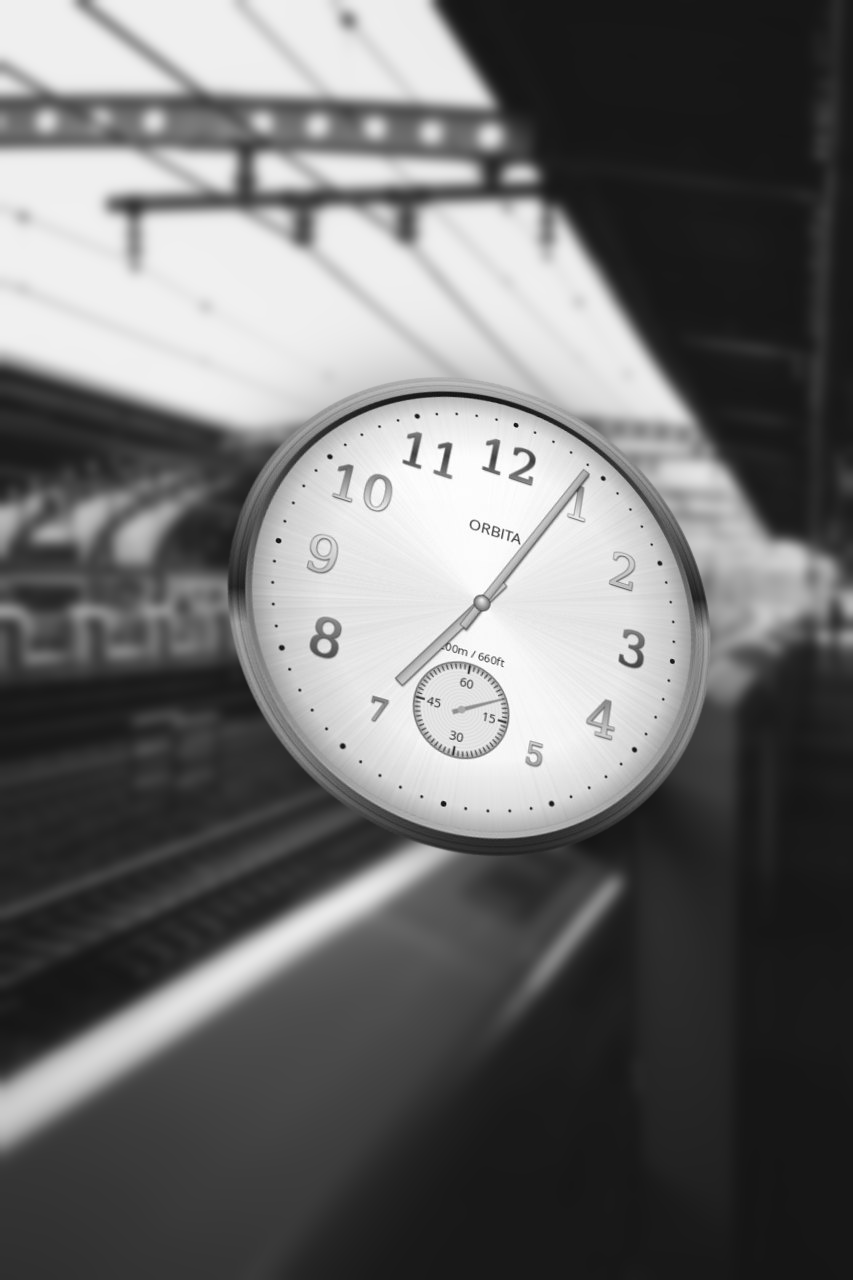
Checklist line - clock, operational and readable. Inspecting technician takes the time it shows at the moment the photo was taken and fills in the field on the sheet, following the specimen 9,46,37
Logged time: 7,04,10
